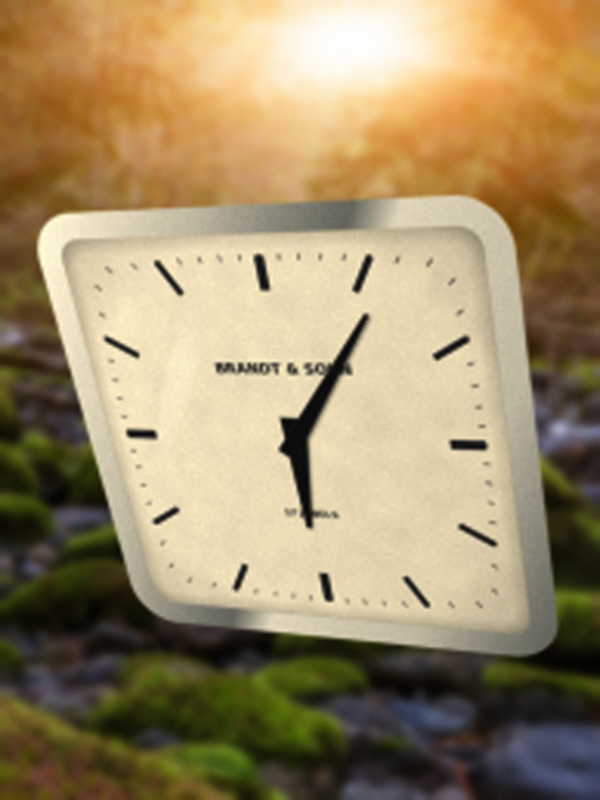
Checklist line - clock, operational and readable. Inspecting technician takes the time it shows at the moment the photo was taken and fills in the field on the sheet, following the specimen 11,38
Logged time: 6,06
